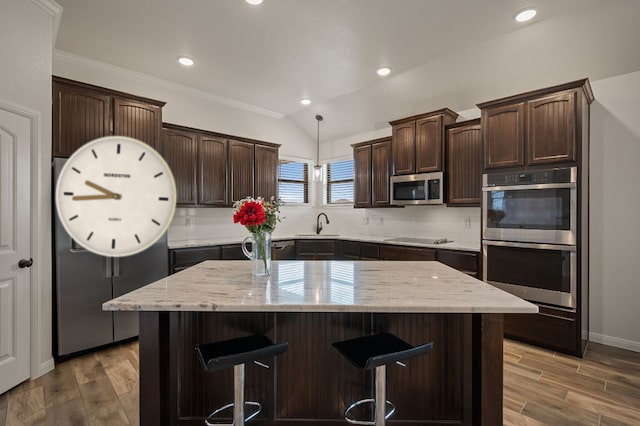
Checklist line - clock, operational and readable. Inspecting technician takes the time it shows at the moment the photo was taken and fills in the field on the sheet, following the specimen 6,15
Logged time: 9,44
